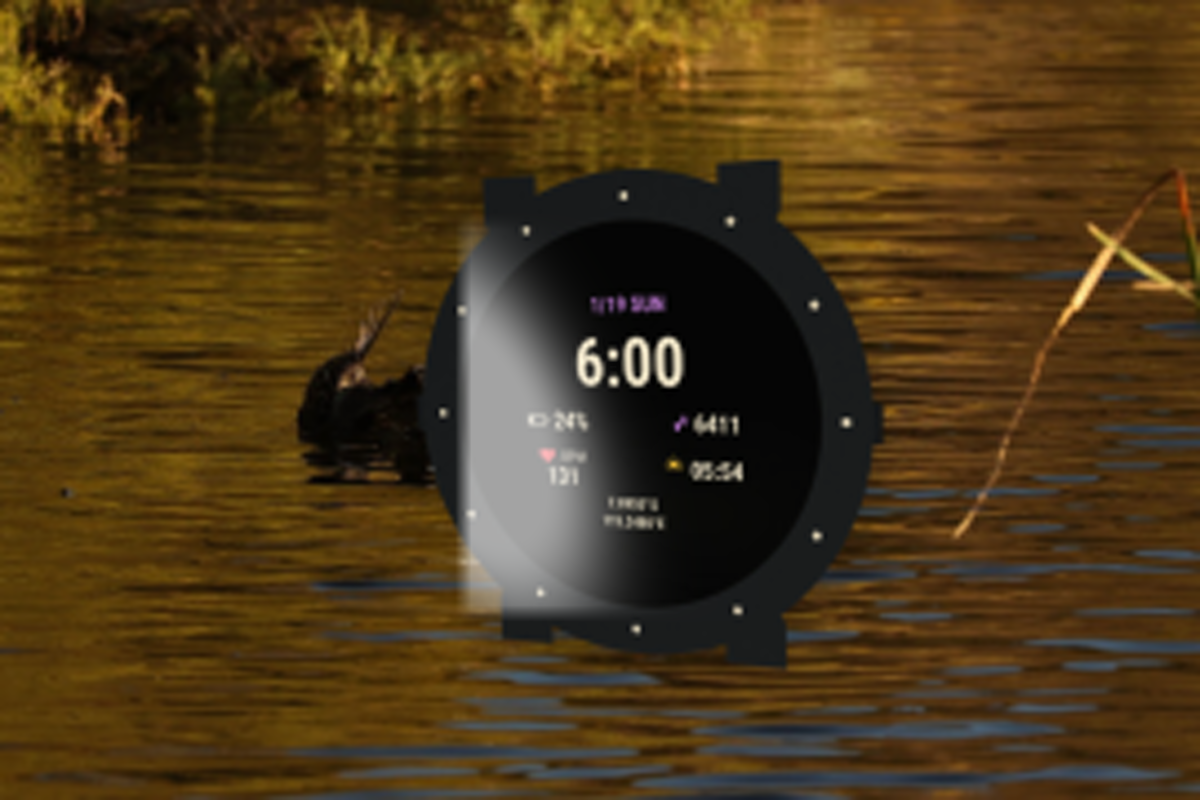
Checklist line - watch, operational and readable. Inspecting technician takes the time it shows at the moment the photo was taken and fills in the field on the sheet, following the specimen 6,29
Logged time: 6,00
